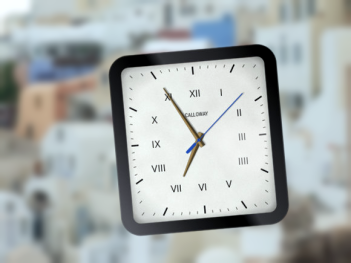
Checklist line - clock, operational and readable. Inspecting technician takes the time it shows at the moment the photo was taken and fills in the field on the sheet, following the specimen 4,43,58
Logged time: 6,55,08
